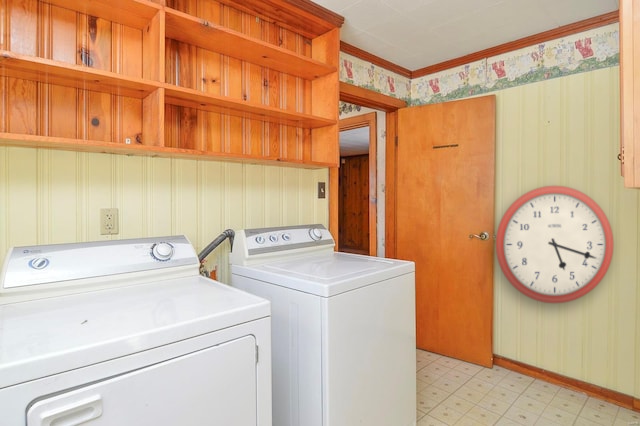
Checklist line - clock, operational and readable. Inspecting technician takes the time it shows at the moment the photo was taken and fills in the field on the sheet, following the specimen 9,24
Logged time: 5,18
